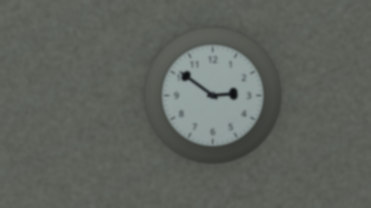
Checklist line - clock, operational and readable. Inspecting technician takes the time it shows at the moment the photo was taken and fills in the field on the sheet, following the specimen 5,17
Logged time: 2,51
